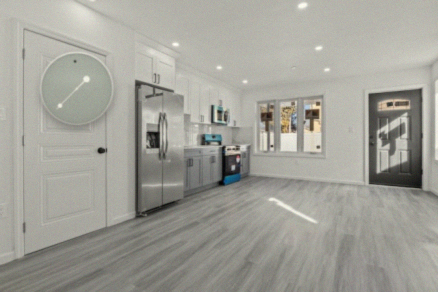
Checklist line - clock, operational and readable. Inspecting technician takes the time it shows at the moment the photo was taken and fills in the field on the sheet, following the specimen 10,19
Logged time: 1,38
